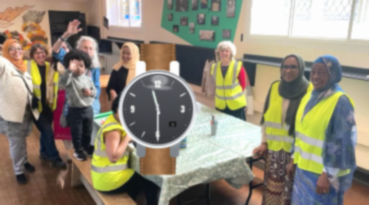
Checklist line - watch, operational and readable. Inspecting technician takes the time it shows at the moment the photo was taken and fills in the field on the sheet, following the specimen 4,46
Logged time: 11,30
